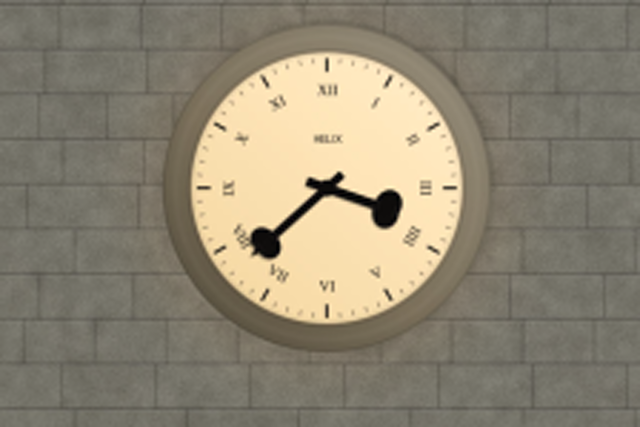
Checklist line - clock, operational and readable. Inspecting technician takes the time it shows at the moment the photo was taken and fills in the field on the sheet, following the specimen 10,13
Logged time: 3,38
